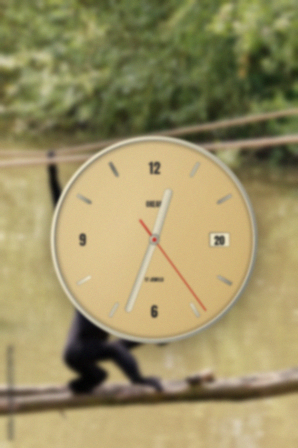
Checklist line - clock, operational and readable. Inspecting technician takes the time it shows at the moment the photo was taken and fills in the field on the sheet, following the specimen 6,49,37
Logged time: 12,33,24
